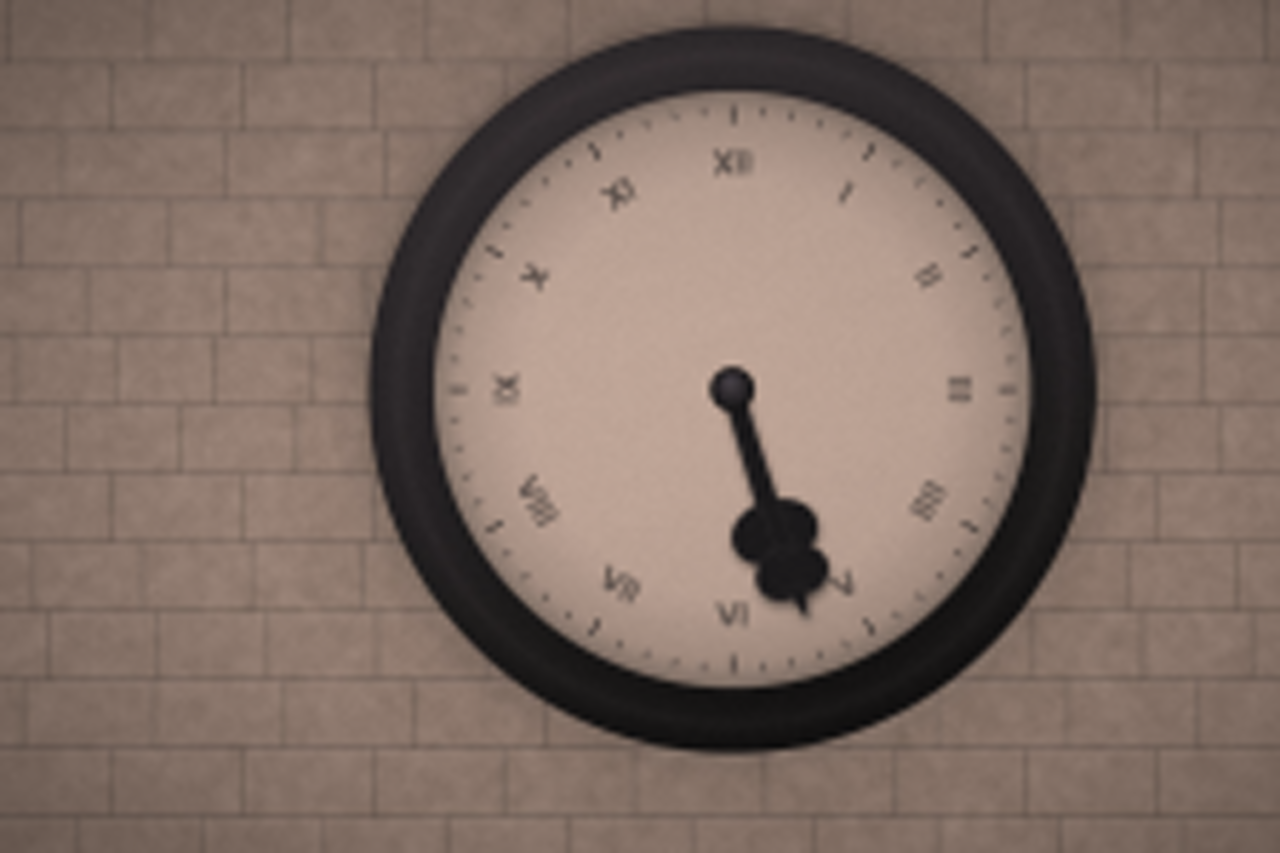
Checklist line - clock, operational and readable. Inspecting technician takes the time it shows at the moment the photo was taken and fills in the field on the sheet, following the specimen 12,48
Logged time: 5,27
